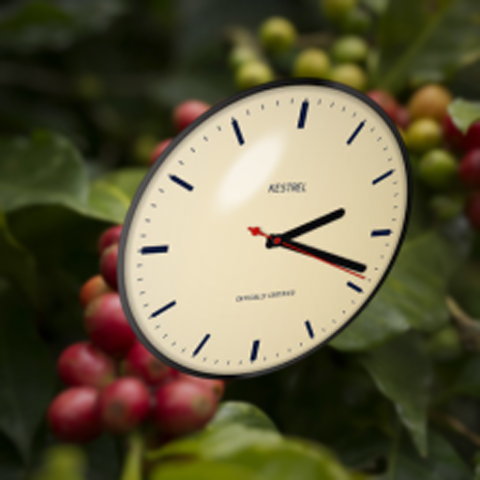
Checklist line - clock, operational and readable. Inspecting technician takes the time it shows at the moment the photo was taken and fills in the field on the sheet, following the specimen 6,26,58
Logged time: 2,18,19
